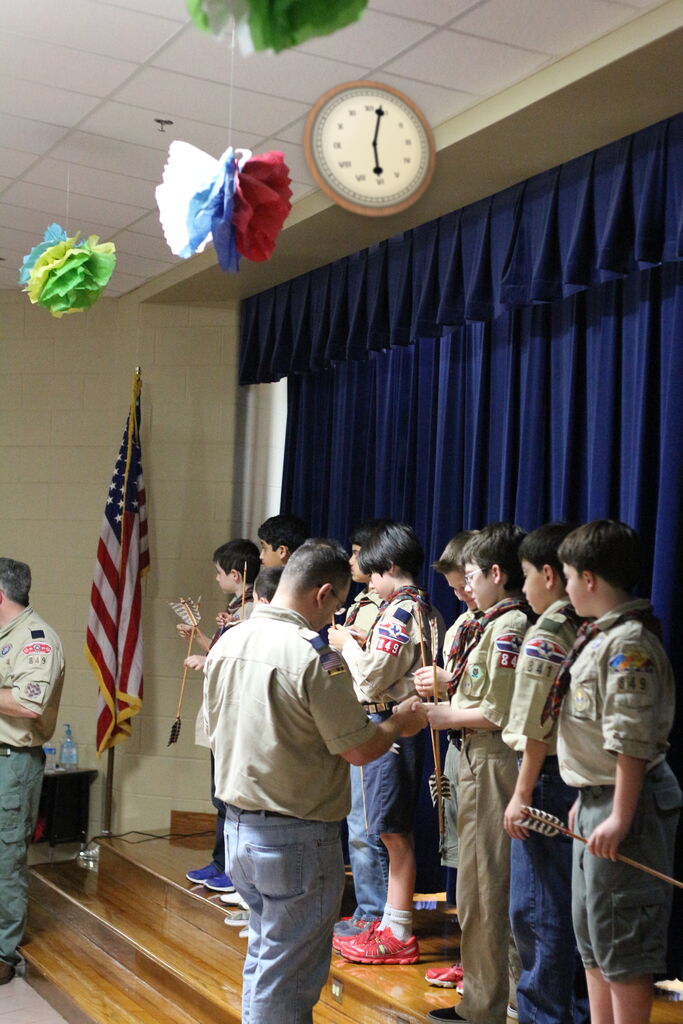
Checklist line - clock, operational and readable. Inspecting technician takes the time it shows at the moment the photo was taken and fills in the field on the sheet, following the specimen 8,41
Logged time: 6,03
